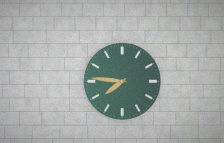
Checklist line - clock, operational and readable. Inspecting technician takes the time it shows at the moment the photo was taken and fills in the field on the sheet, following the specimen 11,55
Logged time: 7,46
